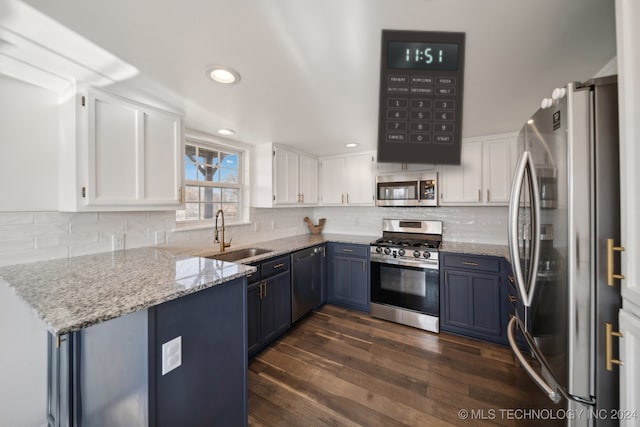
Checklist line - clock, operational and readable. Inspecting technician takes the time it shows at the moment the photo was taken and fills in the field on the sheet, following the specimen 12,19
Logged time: 11,51
